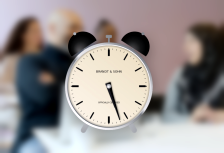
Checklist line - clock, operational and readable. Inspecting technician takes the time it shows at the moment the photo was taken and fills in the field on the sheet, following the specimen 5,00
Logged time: 5,27
